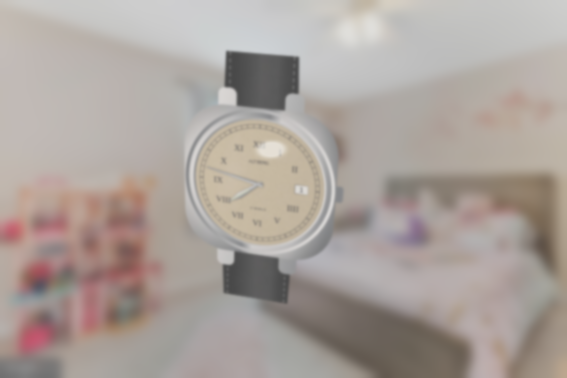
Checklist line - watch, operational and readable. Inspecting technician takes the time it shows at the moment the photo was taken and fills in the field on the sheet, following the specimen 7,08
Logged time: 7,47
